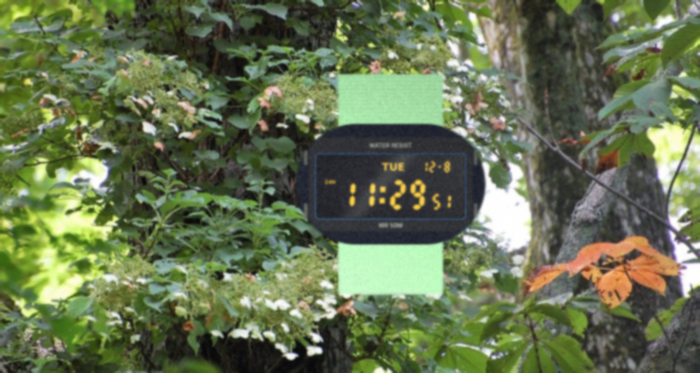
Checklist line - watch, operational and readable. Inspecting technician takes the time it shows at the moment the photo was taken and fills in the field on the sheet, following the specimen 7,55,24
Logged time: 11,29,51
